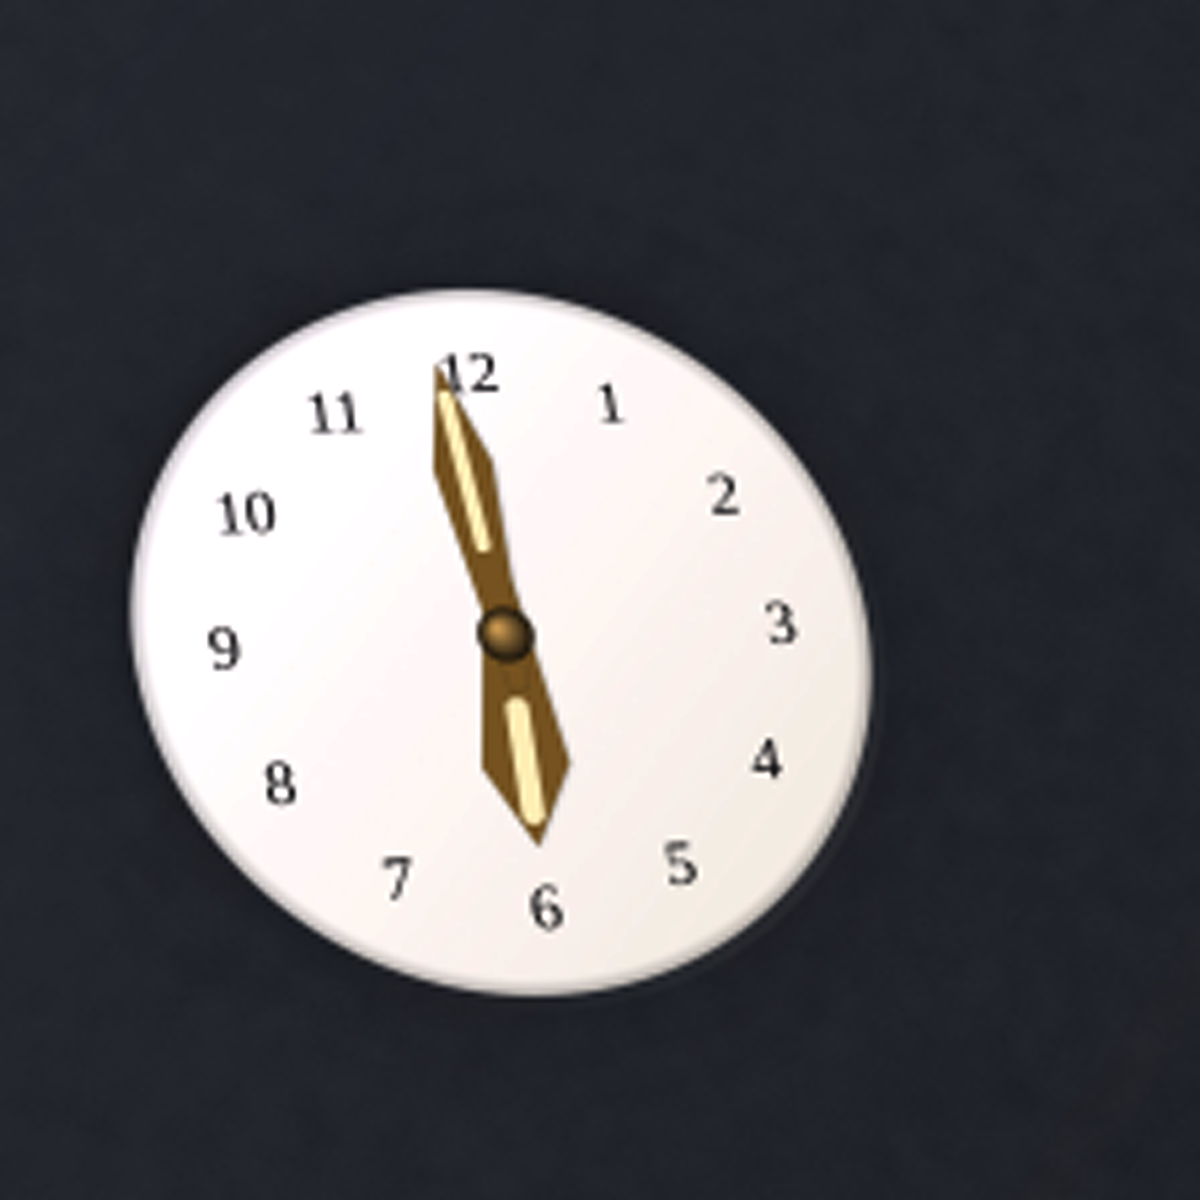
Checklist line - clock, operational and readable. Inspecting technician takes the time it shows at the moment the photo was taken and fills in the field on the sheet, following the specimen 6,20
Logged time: 5,59
